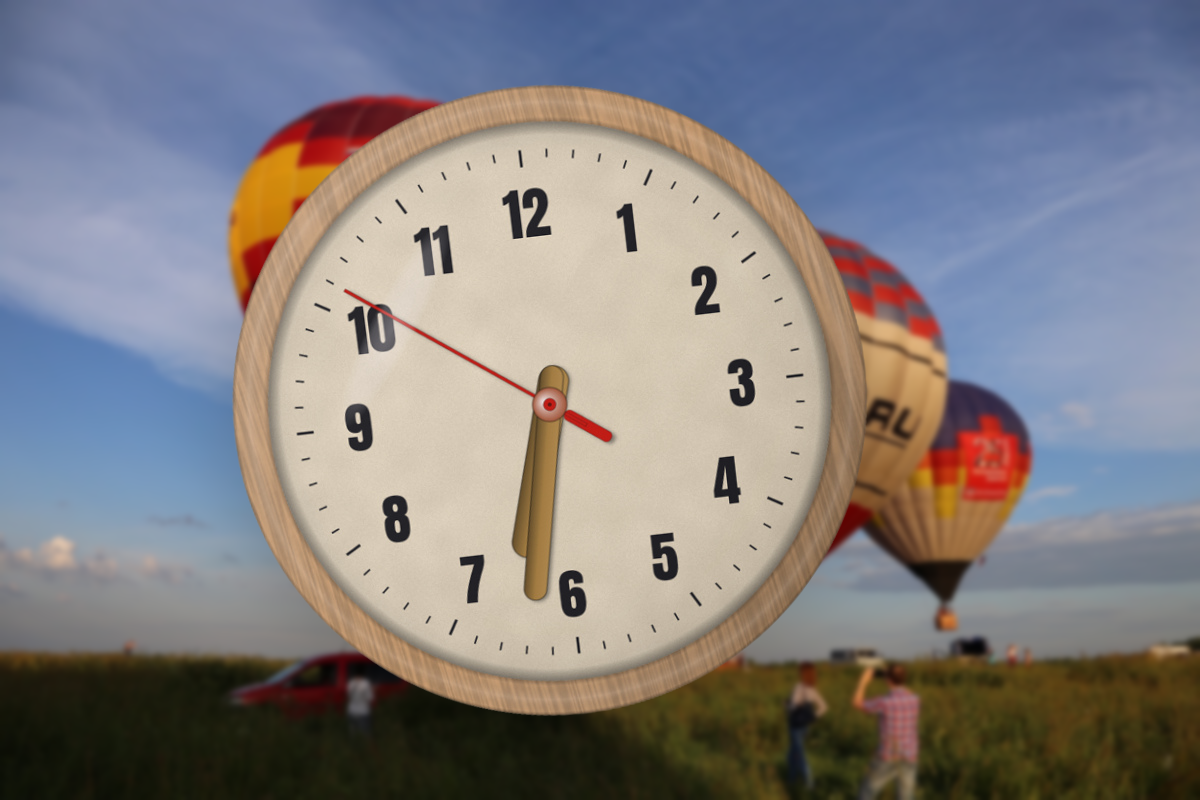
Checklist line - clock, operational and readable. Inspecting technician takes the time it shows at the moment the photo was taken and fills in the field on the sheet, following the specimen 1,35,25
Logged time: 6,31,51
